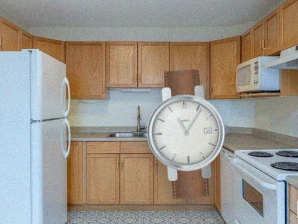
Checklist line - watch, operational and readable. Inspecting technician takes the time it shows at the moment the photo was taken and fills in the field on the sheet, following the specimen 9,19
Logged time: 11,06
